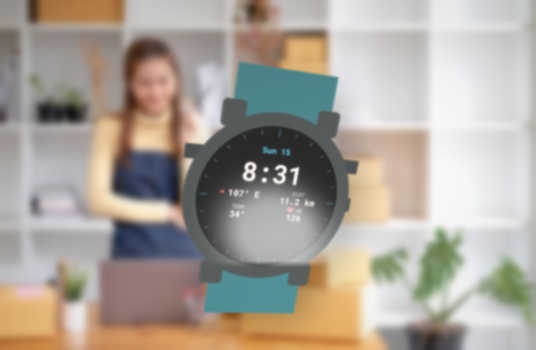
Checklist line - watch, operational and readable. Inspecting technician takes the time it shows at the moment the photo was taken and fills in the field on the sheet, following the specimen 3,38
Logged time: 8,31
